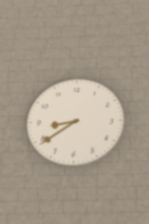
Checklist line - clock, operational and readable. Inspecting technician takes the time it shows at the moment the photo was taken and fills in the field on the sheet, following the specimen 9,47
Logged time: 8,39
